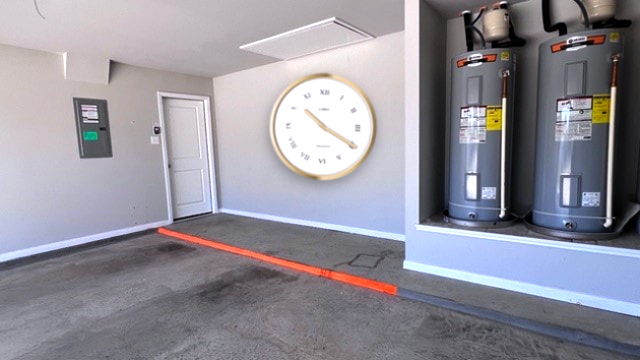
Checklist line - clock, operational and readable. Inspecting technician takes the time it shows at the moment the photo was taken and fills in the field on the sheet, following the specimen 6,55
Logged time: 10,20
